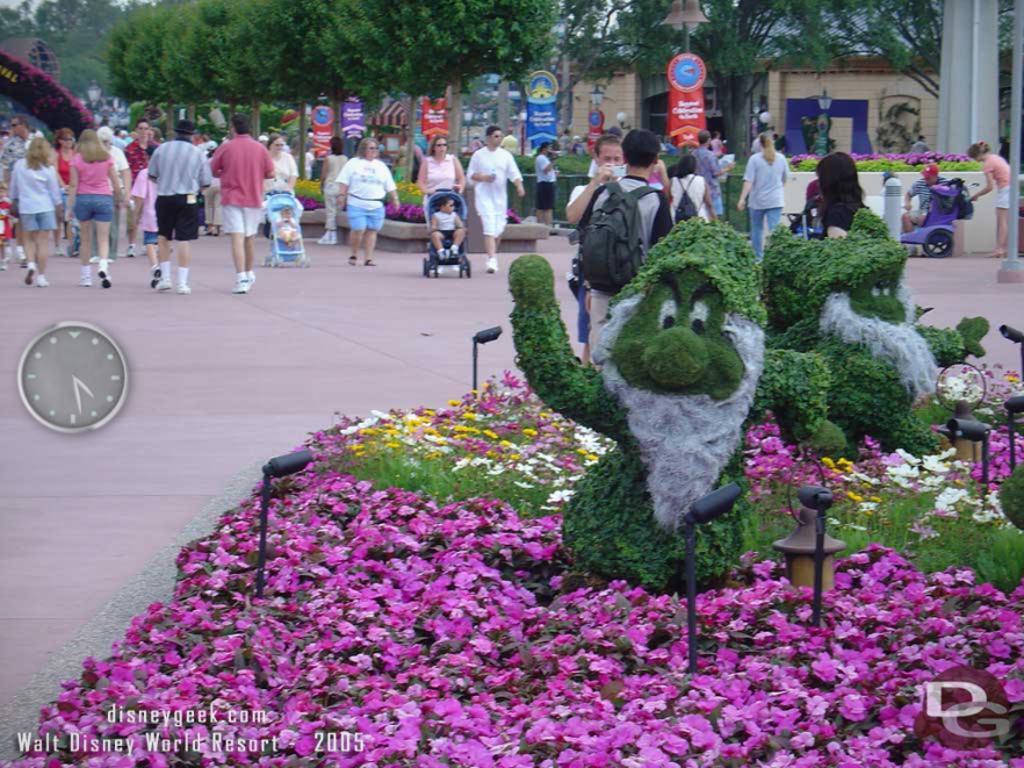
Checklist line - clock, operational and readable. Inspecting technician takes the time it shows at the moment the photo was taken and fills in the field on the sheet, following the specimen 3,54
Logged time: 4,28
